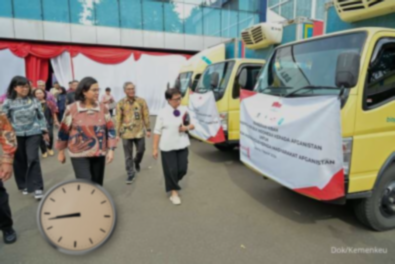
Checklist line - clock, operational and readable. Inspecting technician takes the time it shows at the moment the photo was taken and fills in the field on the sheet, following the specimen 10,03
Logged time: 8,43
